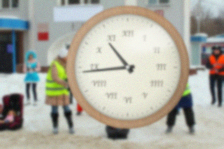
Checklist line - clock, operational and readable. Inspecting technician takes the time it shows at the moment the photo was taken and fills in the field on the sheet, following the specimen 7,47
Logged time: 10,44
